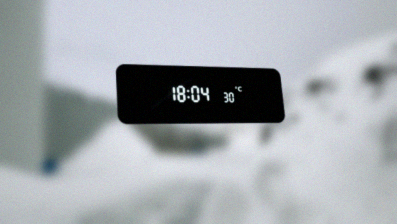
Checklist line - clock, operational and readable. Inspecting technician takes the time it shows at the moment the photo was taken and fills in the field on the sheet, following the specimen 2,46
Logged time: 18,04
